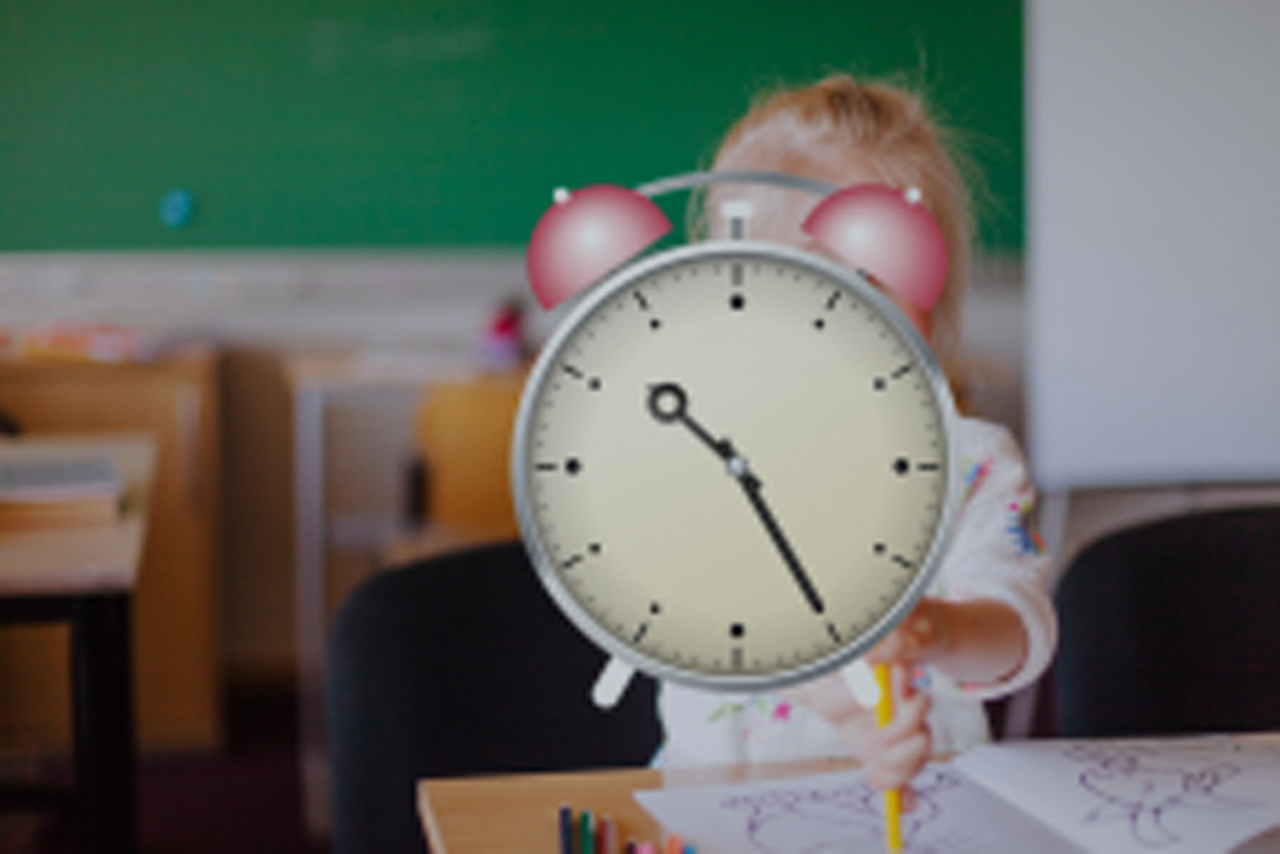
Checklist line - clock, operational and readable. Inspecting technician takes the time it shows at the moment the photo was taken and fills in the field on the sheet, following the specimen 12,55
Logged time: 10,25
